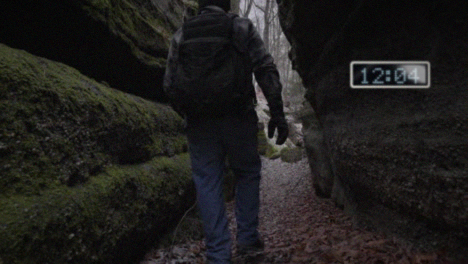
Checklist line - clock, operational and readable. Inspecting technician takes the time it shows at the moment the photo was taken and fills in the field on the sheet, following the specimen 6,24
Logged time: 12,04
